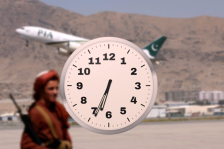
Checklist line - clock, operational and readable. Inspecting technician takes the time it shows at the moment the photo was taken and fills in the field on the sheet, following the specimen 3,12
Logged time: 6,34
